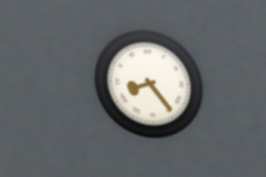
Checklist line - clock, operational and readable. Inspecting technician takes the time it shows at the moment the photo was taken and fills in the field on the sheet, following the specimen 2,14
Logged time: 8,24
